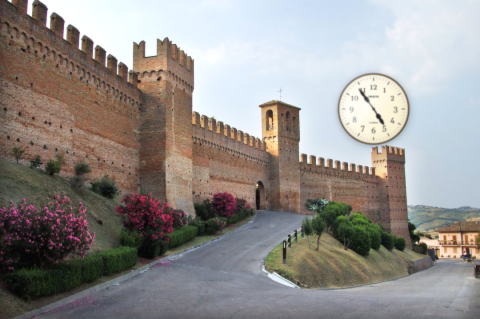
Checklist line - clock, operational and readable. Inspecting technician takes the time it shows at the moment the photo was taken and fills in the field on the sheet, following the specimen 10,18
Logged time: 4,54
